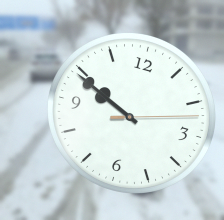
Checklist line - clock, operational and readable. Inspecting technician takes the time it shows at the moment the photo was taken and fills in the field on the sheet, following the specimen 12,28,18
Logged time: 9,49,12
